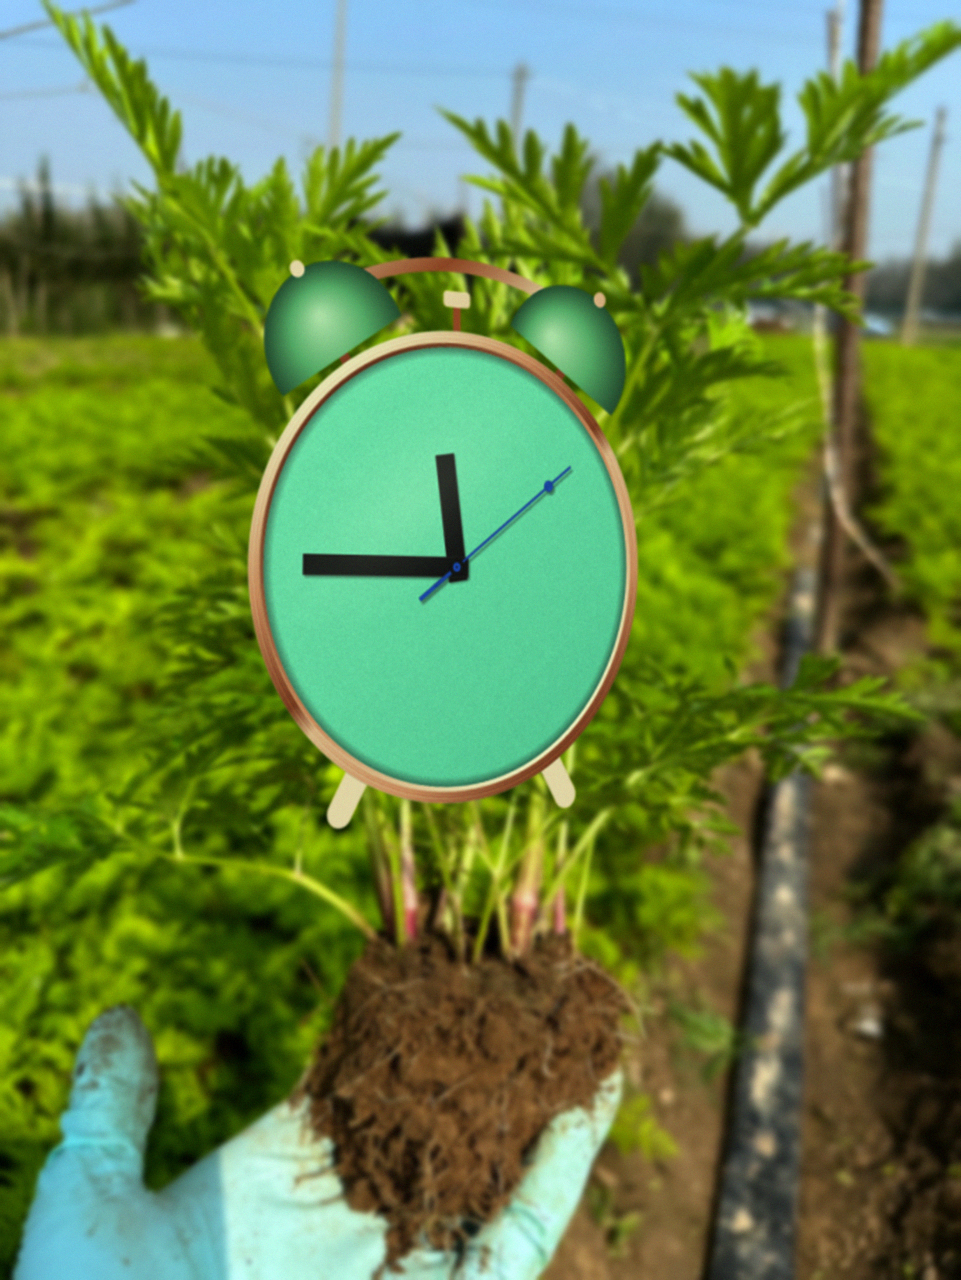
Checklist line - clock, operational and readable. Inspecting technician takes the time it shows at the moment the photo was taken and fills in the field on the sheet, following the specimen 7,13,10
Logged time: 11,45,09
